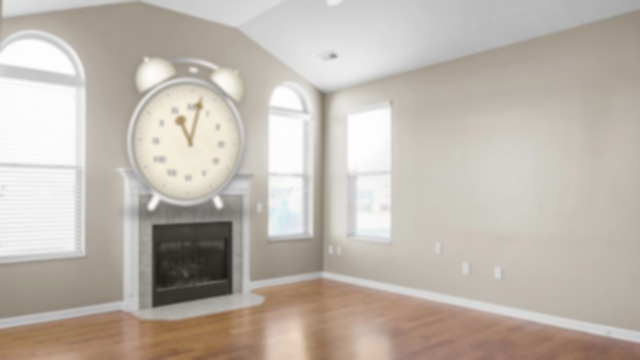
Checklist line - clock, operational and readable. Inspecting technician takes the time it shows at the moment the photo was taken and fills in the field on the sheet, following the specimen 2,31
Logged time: 11,02
